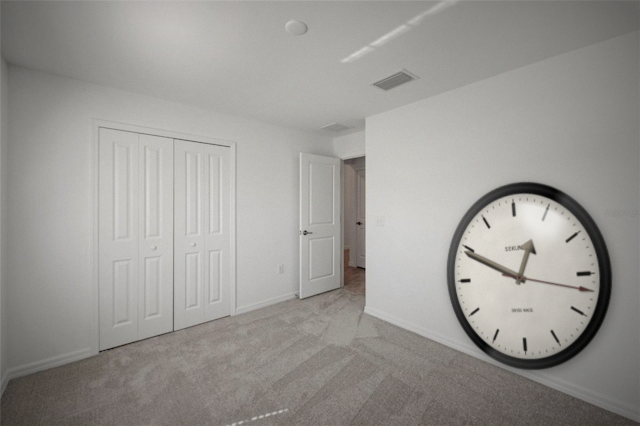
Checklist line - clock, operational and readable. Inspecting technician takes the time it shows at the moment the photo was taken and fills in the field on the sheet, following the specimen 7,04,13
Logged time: 12,49,17
